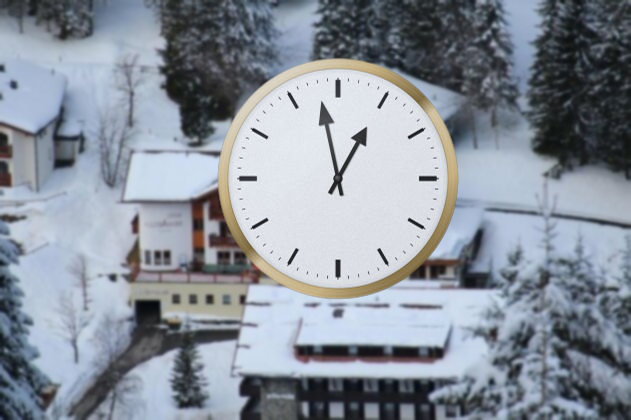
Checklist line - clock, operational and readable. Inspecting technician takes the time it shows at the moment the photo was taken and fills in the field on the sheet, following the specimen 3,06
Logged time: 12,58
